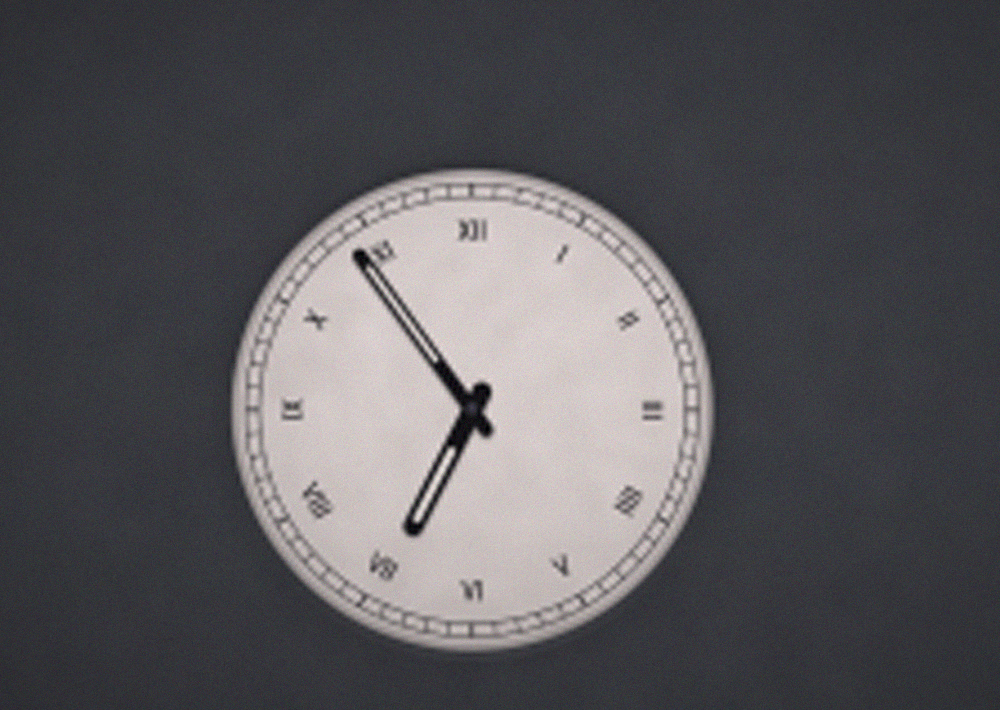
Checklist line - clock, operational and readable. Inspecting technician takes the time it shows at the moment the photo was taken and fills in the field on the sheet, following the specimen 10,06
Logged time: 6,54
